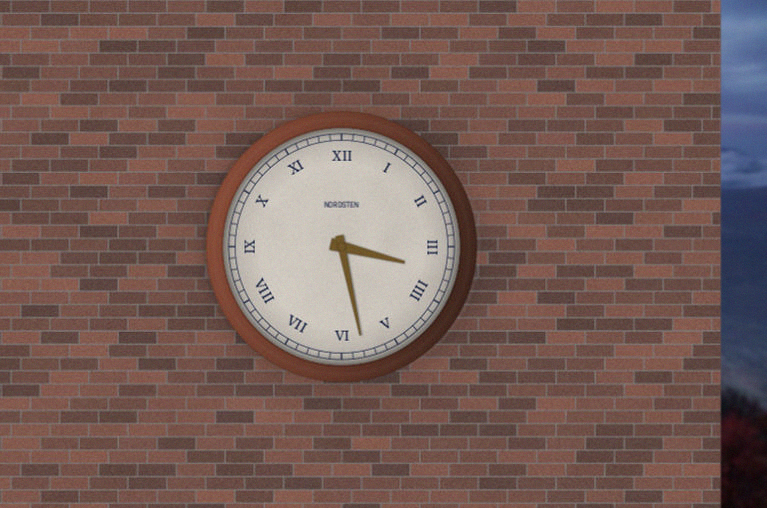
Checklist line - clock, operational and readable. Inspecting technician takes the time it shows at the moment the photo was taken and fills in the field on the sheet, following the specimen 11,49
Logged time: 3,28
